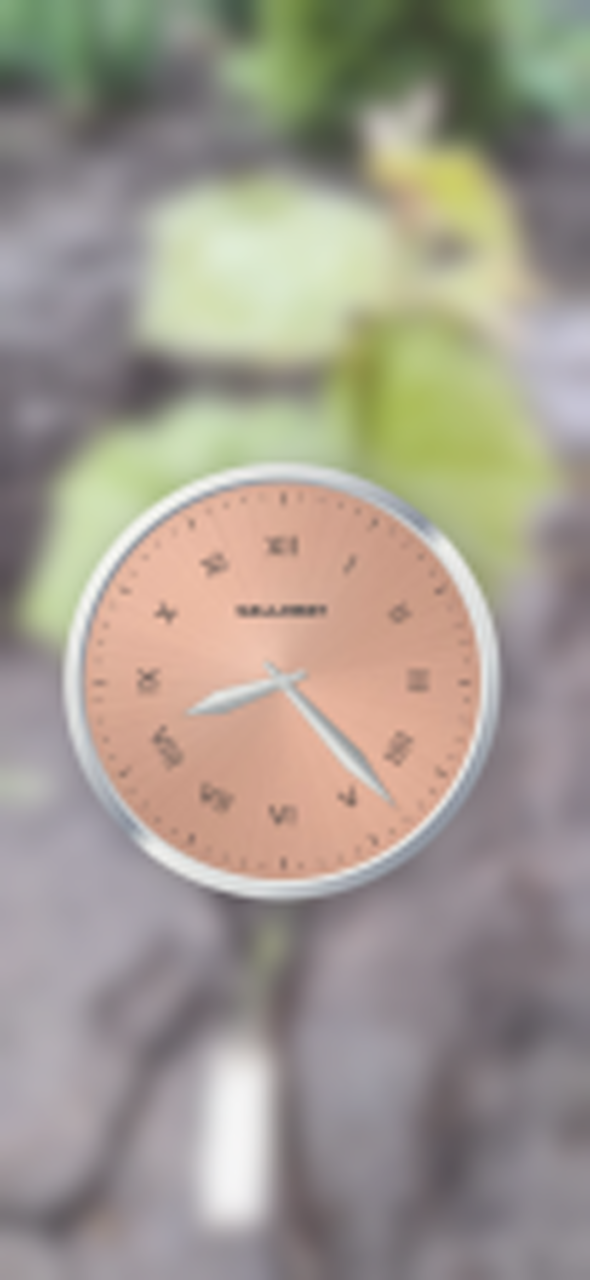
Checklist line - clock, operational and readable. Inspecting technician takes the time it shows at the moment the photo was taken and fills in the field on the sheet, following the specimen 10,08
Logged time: 8,23
